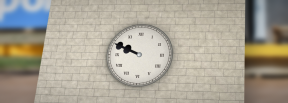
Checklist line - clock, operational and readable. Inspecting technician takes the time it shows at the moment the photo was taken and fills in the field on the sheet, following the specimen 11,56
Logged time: 9,49
